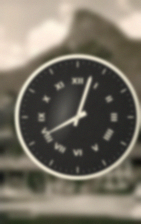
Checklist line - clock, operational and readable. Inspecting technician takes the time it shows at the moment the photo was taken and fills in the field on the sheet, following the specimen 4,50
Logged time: 8,03
